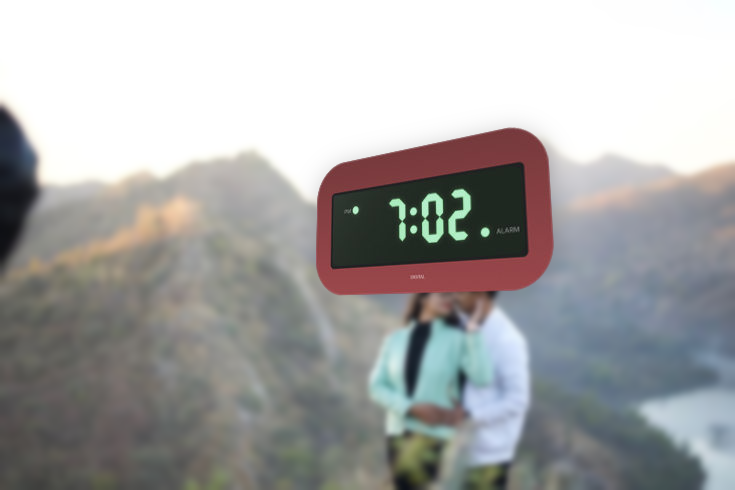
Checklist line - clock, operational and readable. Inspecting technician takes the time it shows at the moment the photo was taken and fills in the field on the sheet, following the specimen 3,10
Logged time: 7,02
